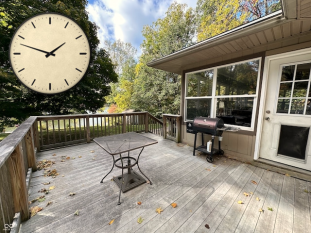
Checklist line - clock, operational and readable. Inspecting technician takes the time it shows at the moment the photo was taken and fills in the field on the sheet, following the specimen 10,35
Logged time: 1,48
